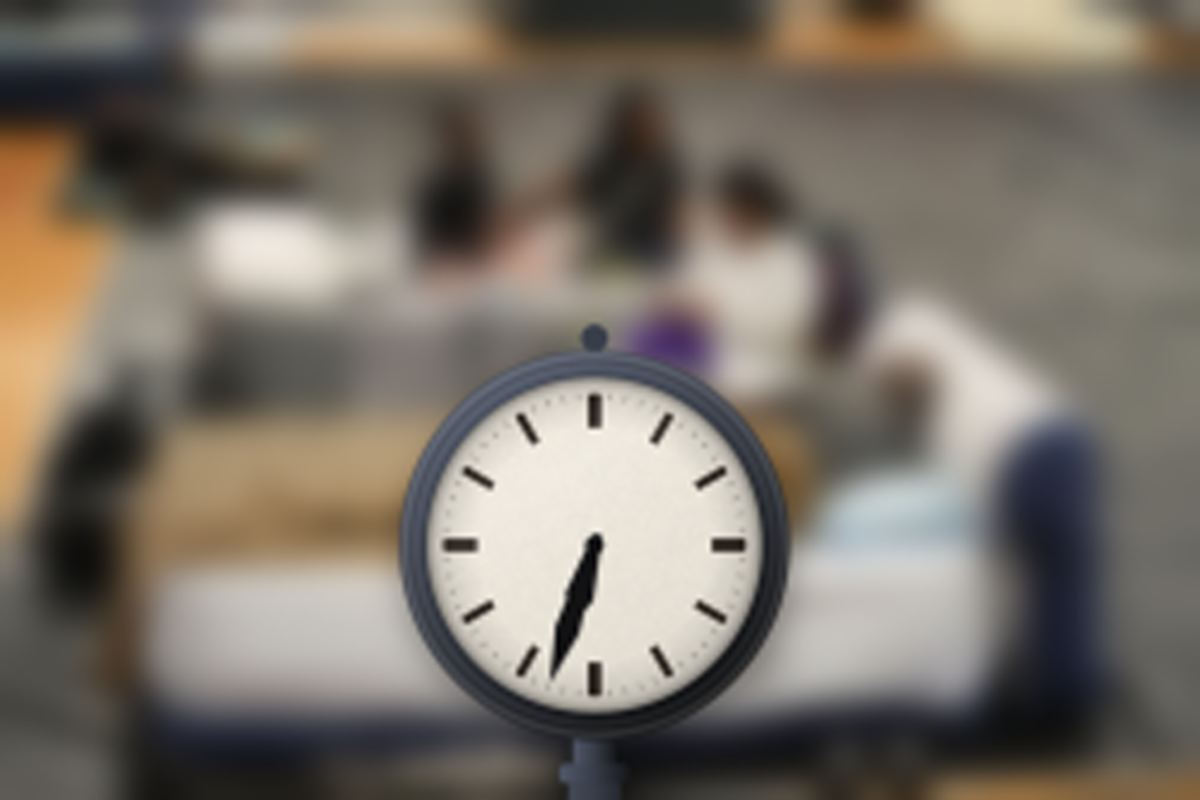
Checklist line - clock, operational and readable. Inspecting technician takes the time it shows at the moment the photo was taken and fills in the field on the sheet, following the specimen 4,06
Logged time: 6,33
